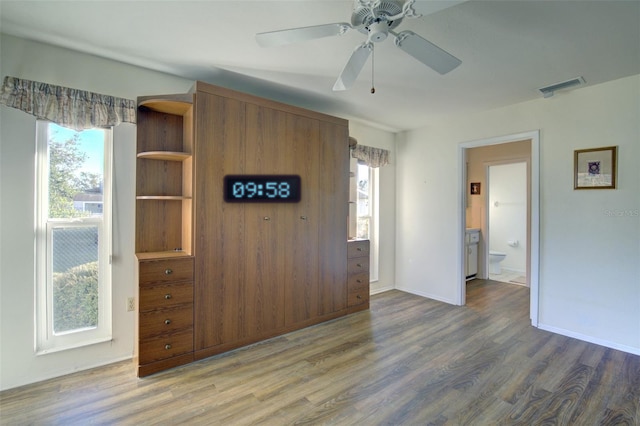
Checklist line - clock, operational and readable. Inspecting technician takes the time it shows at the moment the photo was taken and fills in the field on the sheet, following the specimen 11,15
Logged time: 9,58
